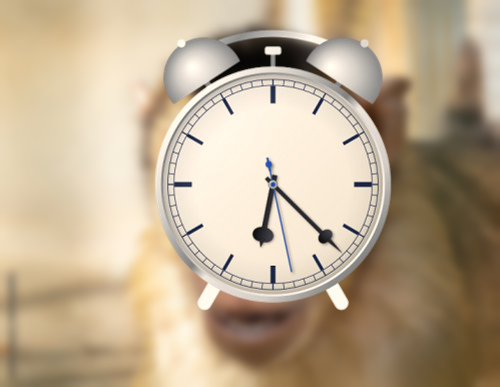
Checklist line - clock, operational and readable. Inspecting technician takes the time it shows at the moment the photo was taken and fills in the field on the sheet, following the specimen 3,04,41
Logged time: 6,22,28
